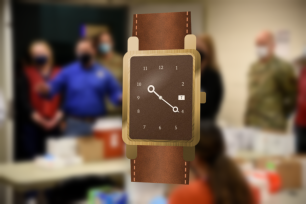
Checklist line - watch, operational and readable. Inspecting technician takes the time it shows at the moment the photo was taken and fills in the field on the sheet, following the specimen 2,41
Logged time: 10,21
